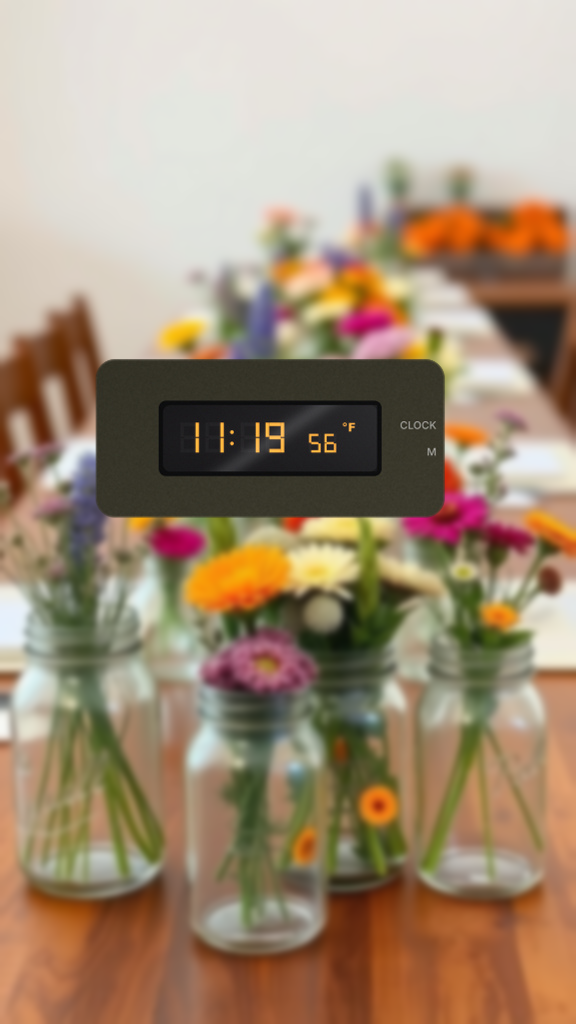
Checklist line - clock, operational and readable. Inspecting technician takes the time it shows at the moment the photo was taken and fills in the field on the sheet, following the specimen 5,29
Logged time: 11,19
